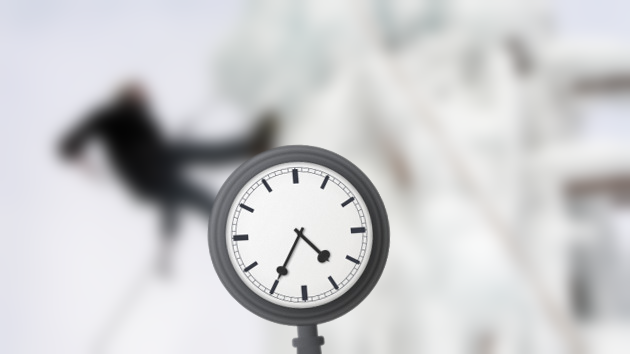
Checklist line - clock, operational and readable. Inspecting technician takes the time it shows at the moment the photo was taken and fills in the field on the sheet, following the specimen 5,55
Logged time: 4,35
